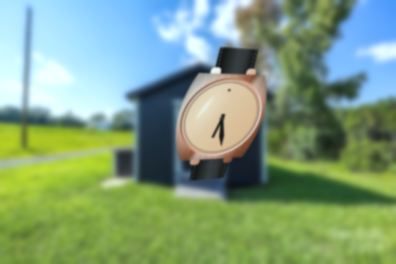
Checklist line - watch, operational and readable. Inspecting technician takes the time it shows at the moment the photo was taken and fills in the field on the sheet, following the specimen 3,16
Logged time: 6,28
